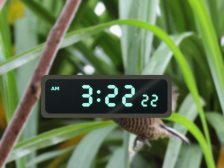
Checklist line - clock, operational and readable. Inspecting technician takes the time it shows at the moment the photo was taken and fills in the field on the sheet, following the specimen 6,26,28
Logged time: 3,22,22
